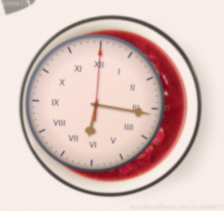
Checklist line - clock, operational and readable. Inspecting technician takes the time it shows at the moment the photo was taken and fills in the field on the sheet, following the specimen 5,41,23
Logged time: 6,16,00
